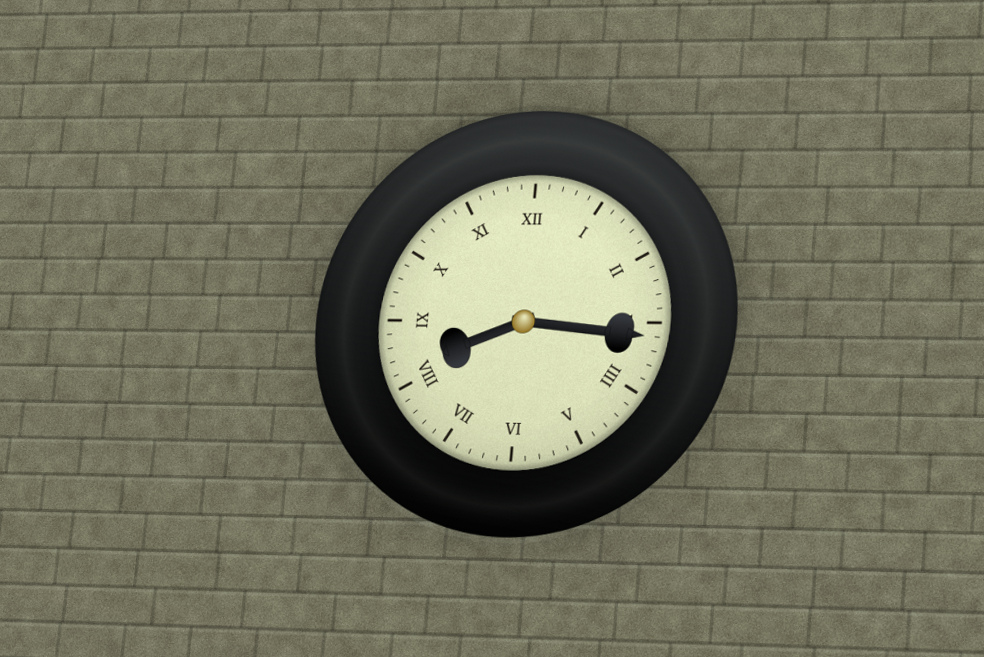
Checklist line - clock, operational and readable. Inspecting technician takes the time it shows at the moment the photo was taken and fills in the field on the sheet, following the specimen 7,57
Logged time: 8,16
